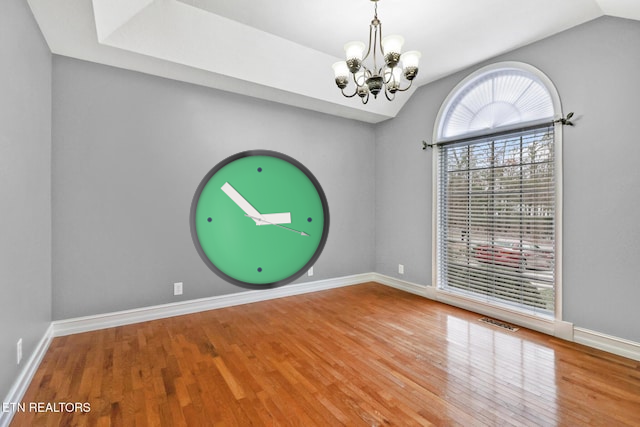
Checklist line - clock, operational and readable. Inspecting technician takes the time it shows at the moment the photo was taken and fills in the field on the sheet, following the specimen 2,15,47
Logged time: 2,52,18
